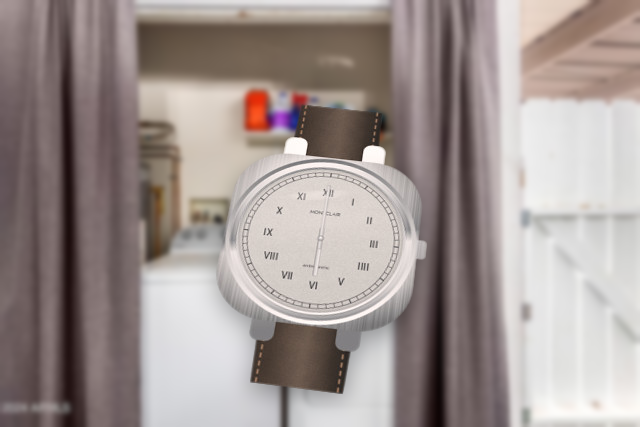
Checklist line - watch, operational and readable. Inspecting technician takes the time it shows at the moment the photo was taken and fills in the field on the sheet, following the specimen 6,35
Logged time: 6,00
